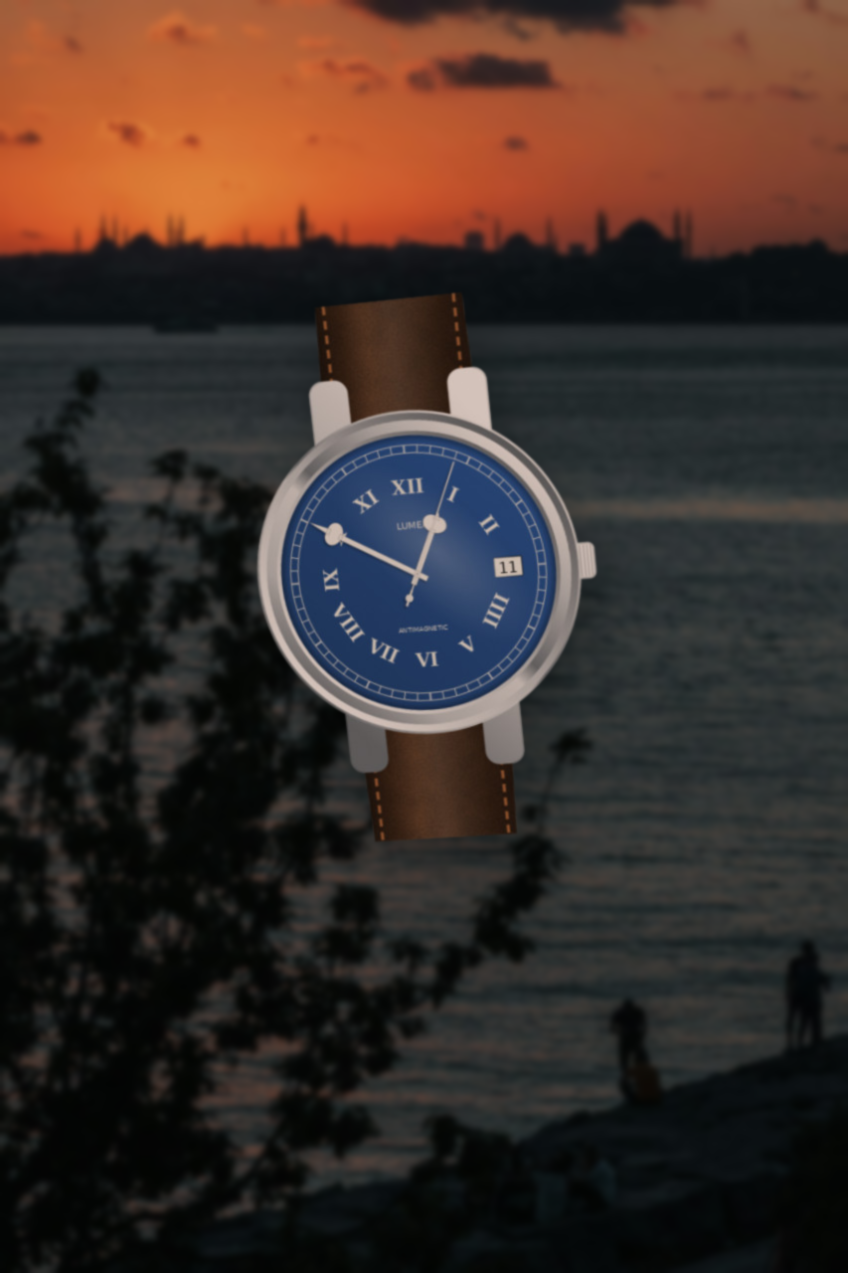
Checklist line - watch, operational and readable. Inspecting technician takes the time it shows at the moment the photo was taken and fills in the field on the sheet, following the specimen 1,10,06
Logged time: 12,50,04
